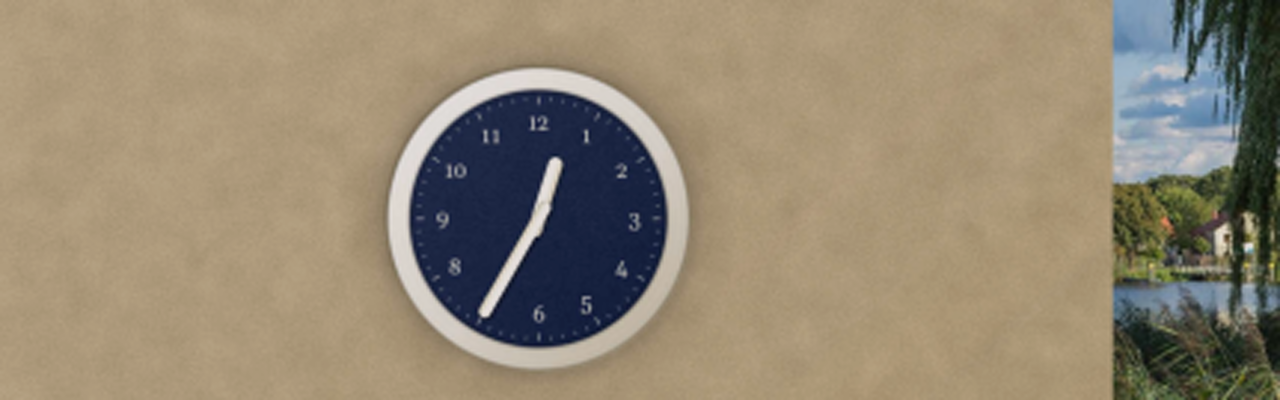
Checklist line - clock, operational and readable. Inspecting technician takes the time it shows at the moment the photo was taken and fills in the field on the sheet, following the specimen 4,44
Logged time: 12,35
